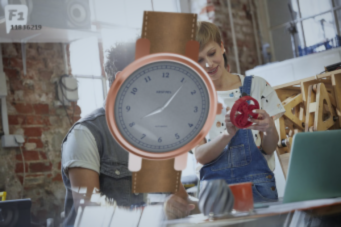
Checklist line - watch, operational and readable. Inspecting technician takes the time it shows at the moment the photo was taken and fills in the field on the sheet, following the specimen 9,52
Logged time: 8,06
